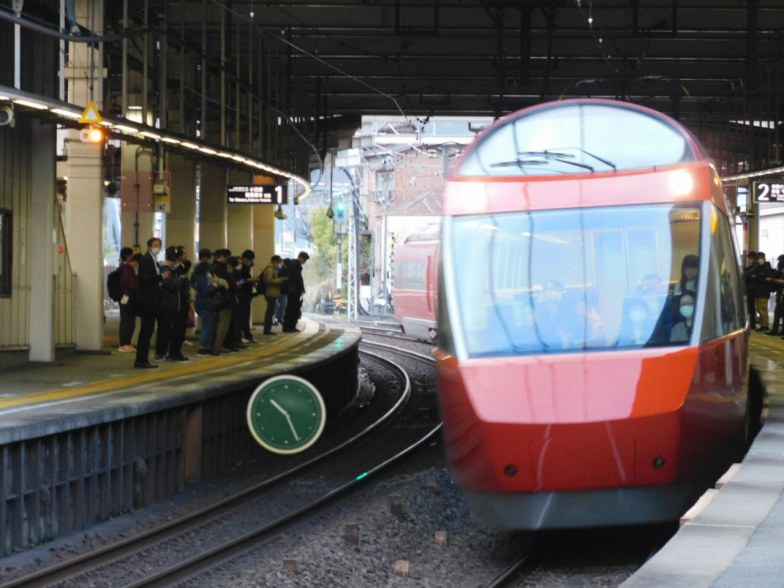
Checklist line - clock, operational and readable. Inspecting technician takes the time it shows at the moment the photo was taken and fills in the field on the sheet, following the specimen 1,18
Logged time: 10,26
